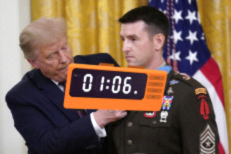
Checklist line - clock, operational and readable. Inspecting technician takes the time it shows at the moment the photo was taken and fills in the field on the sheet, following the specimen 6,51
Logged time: 1,06
